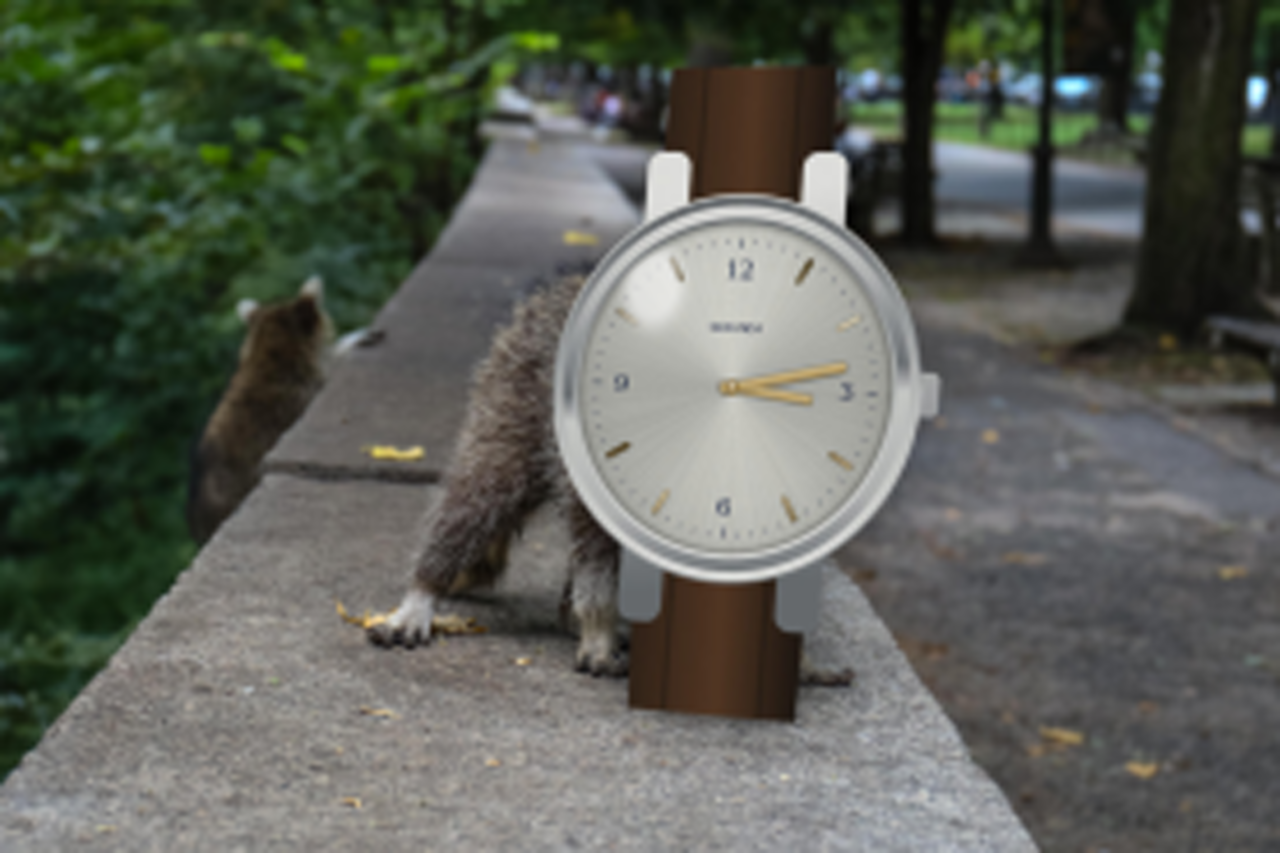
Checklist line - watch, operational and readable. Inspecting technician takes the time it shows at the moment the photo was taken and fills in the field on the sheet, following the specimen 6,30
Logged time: 3,13
